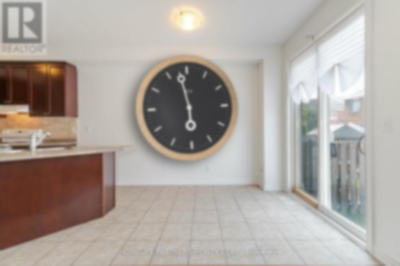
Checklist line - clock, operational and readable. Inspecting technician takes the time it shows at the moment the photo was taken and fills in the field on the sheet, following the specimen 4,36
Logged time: 5,58
